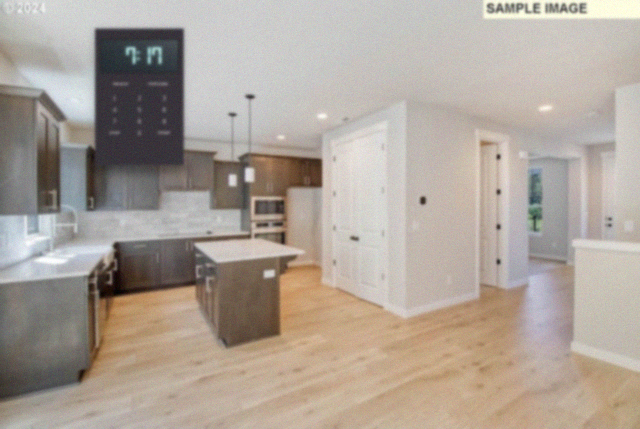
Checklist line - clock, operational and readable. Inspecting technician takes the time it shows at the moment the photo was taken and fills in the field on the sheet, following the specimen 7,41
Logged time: 7,17
